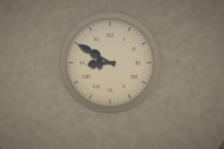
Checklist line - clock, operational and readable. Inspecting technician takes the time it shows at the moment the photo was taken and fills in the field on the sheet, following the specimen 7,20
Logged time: 8,50
